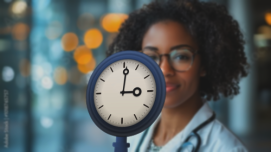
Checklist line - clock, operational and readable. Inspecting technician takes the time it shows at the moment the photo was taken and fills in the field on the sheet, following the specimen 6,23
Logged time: 3,01
